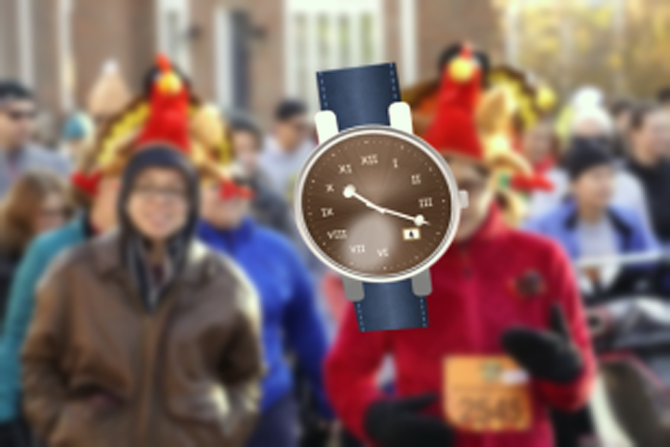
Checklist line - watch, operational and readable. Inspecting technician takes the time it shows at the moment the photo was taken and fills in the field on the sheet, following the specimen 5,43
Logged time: 10,19
